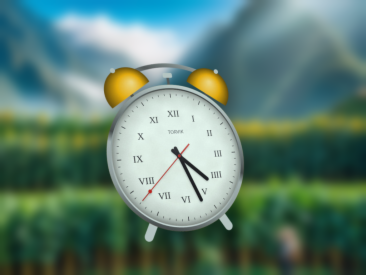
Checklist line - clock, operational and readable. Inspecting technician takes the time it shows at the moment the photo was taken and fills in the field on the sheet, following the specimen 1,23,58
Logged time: 4,26,38
